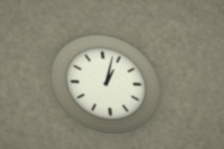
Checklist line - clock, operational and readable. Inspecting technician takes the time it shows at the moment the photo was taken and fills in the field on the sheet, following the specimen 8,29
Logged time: 1,03
